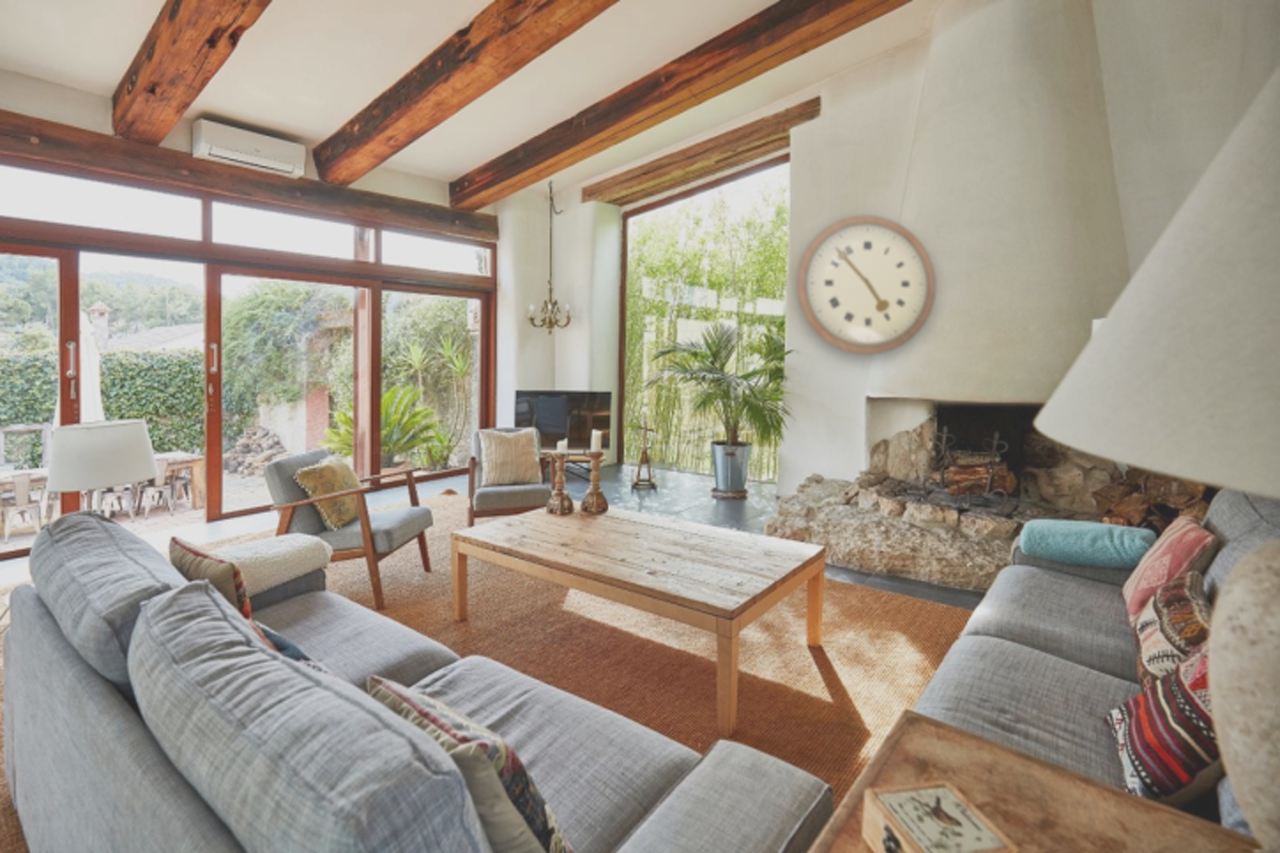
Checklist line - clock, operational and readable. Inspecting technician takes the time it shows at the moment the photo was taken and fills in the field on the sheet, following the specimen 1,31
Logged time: 4,53
